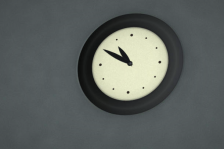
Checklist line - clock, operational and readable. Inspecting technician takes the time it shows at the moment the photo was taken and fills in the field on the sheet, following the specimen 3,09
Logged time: 10,50
